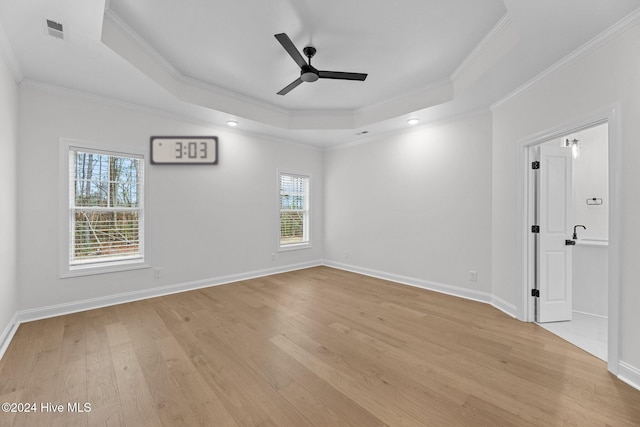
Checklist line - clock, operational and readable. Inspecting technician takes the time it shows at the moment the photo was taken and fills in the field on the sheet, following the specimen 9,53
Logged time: 3,03
